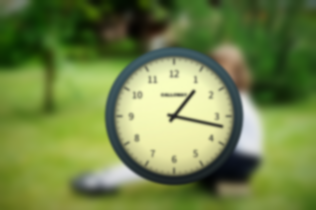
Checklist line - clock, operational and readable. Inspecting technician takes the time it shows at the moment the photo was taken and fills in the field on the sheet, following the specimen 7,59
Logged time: 1,17
